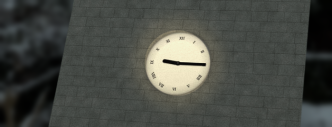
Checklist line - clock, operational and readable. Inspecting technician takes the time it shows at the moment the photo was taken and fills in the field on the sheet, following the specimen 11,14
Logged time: 9,15
